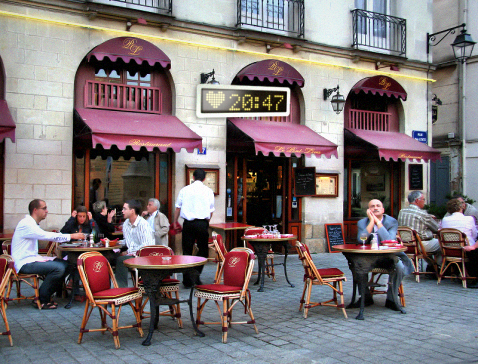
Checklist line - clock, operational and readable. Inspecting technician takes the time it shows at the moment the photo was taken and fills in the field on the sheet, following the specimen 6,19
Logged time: 20,47
